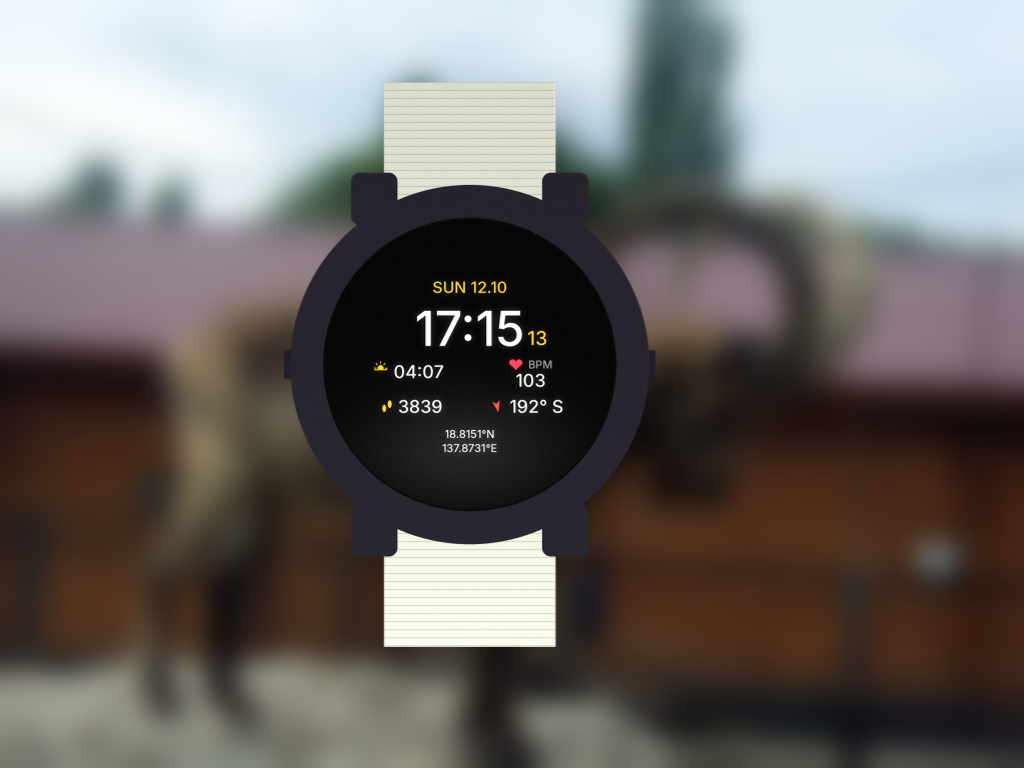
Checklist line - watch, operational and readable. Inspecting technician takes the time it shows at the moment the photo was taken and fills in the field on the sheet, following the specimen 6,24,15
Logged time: 17,15,13
